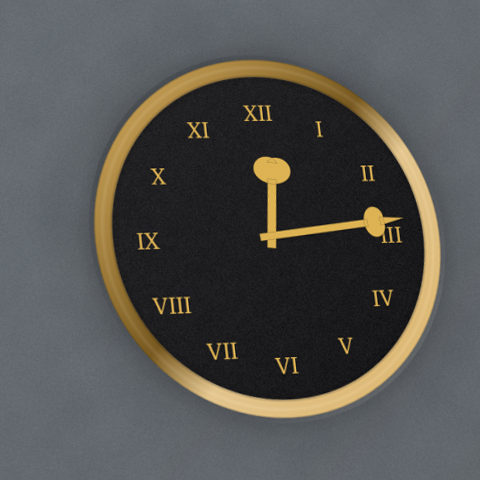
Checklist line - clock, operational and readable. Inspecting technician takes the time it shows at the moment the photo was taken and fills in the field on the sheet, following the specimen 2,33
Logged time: 12,14
